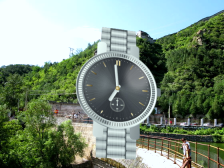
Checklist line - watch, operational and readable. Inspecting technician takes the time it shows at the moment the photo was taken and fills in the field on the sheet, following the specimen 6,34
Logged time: 6,59
